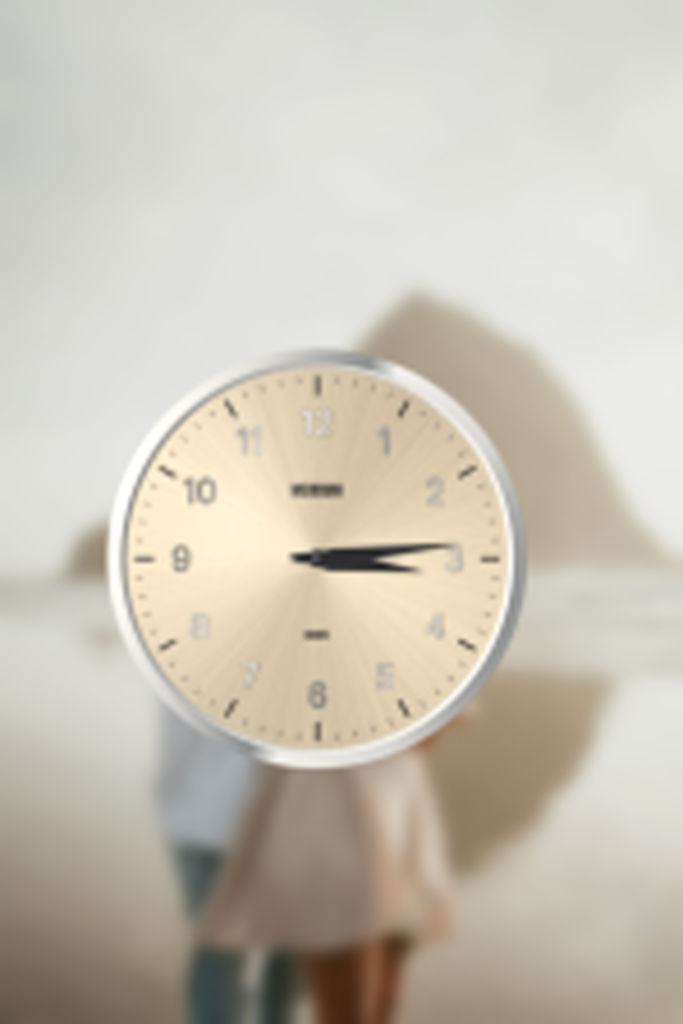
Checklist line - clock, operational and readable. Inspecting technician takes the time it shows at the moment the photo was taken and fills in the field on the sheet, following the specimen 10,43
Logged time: 3,14
